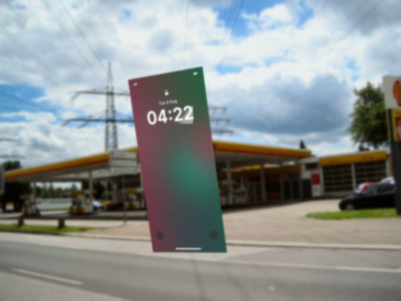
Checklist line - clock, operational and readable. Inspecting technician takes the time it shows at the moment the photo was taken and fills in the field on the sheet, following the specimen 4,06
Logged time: 4,22
